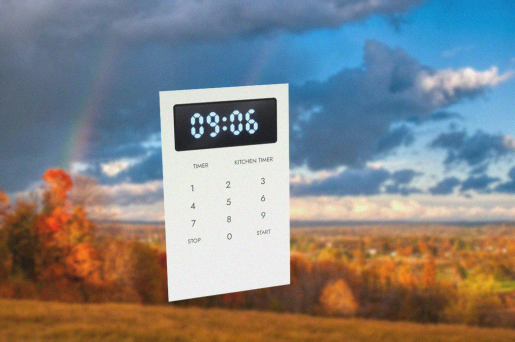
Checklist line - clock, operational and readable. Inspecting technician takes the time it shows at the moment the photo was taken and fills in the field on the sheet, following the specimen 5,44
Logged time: 9,06
